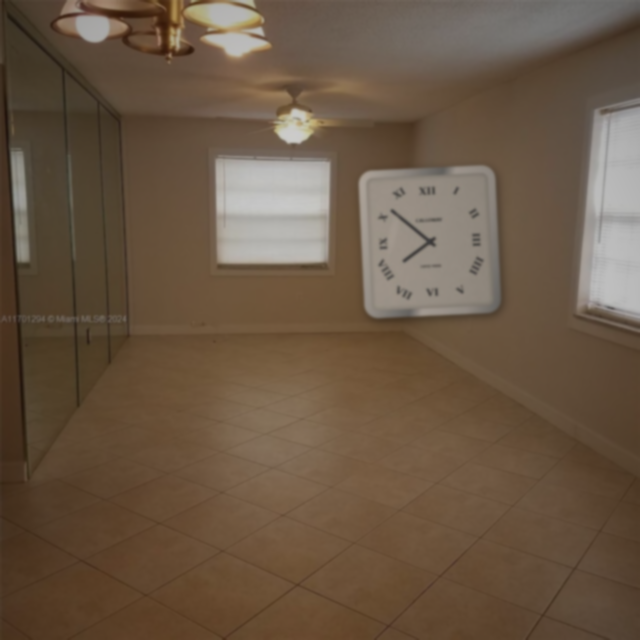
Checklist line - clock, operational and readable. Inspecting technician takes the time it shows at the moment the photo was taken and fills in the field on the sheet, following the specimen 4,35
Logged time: 7,52
